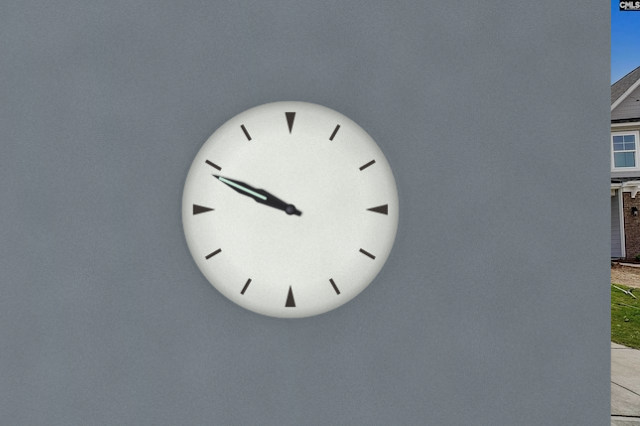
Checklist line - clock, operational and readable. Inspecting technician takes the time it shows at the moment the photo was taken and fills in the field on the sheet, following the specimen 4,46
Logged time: 9,49
